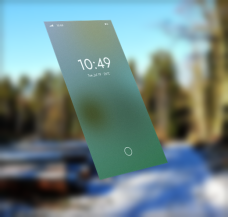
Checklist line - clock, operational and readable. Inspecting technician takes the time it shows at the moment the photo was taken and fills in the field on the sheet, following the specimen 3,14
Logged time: 10,49
